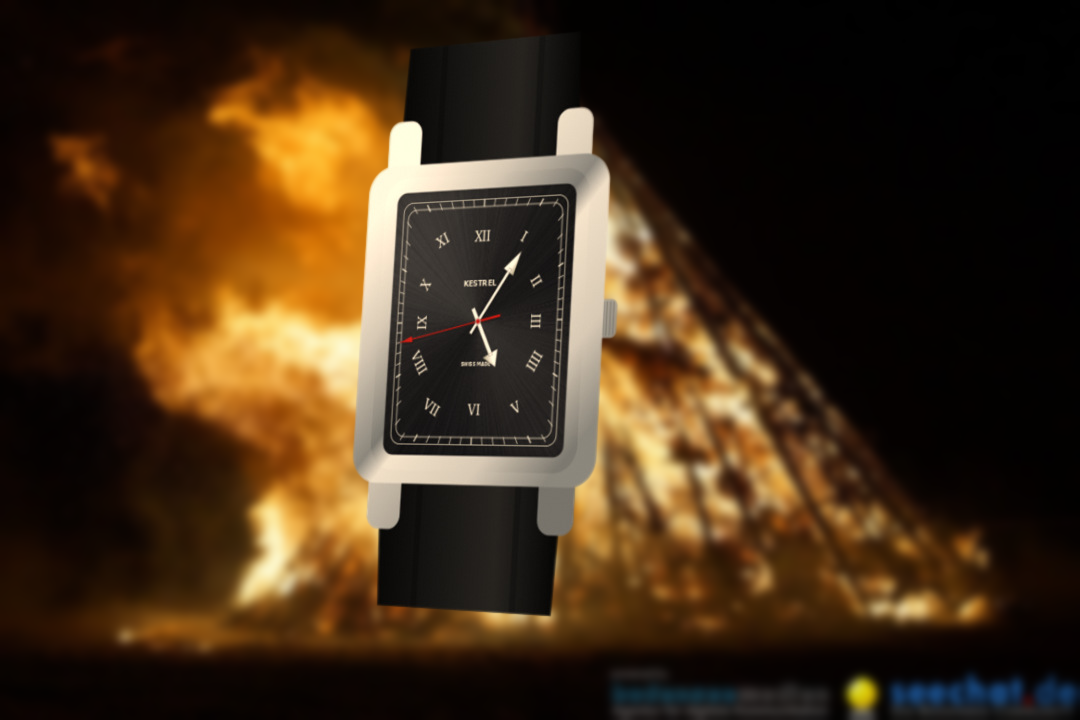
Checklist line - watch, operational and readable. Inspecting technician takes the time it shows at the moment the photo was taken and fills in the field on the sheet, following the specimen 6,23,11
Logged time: 5,05,43
